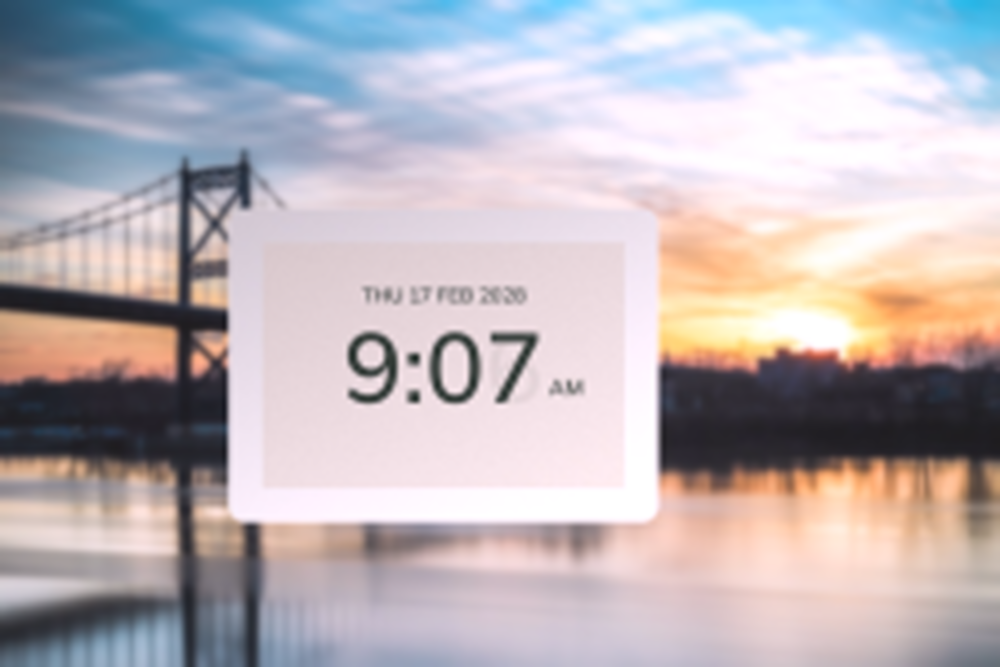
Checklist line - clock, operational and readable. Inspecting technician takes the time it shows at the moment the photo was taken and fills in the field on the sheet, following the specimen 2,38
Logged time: 9,07
